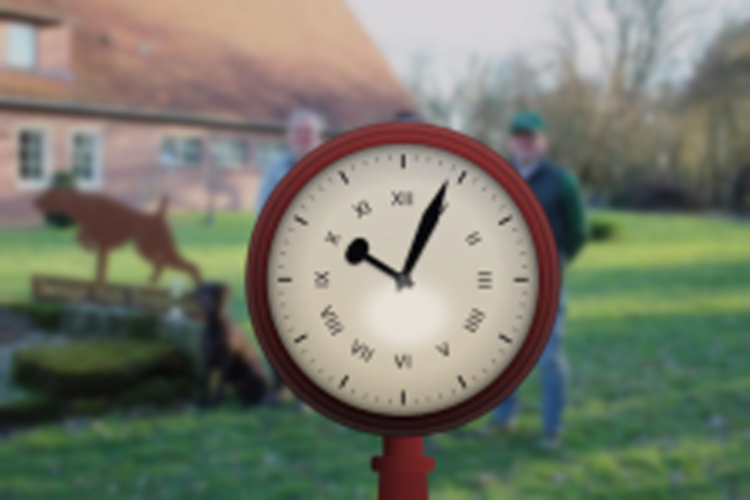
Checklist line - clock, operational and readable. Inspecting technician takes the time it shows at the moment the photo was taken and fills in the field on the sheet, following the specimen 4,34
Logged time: 10,04
